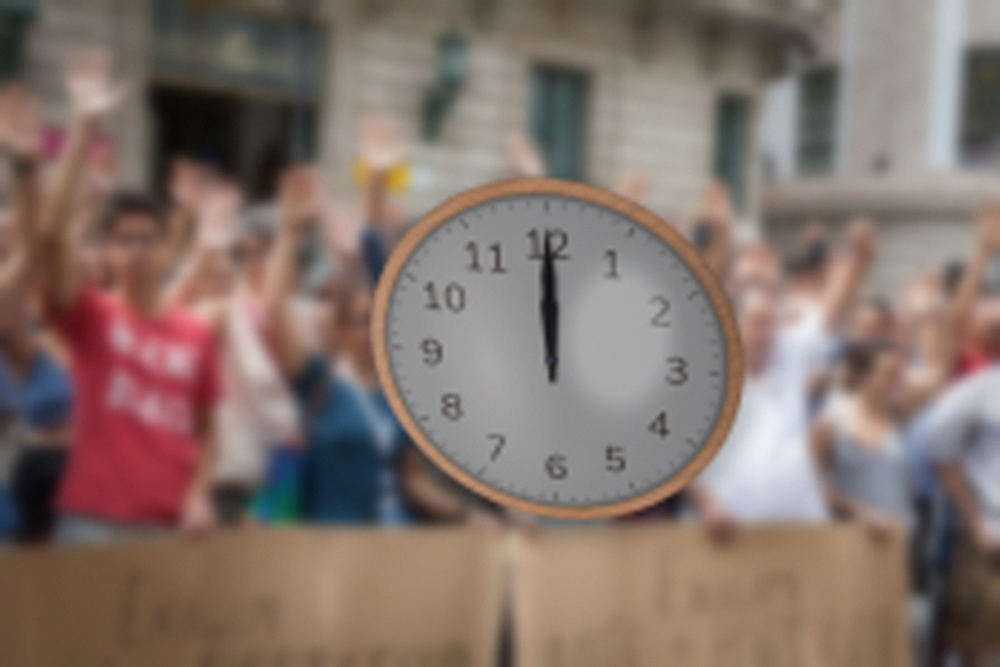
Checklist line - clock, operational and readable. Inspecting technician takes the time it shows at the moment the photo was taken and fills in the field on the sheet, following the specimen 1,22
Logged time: 12,00
